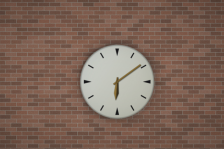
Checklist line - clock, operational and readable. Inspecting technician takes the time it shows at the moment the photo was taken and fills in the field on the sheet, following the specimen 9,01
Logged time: 6,09
